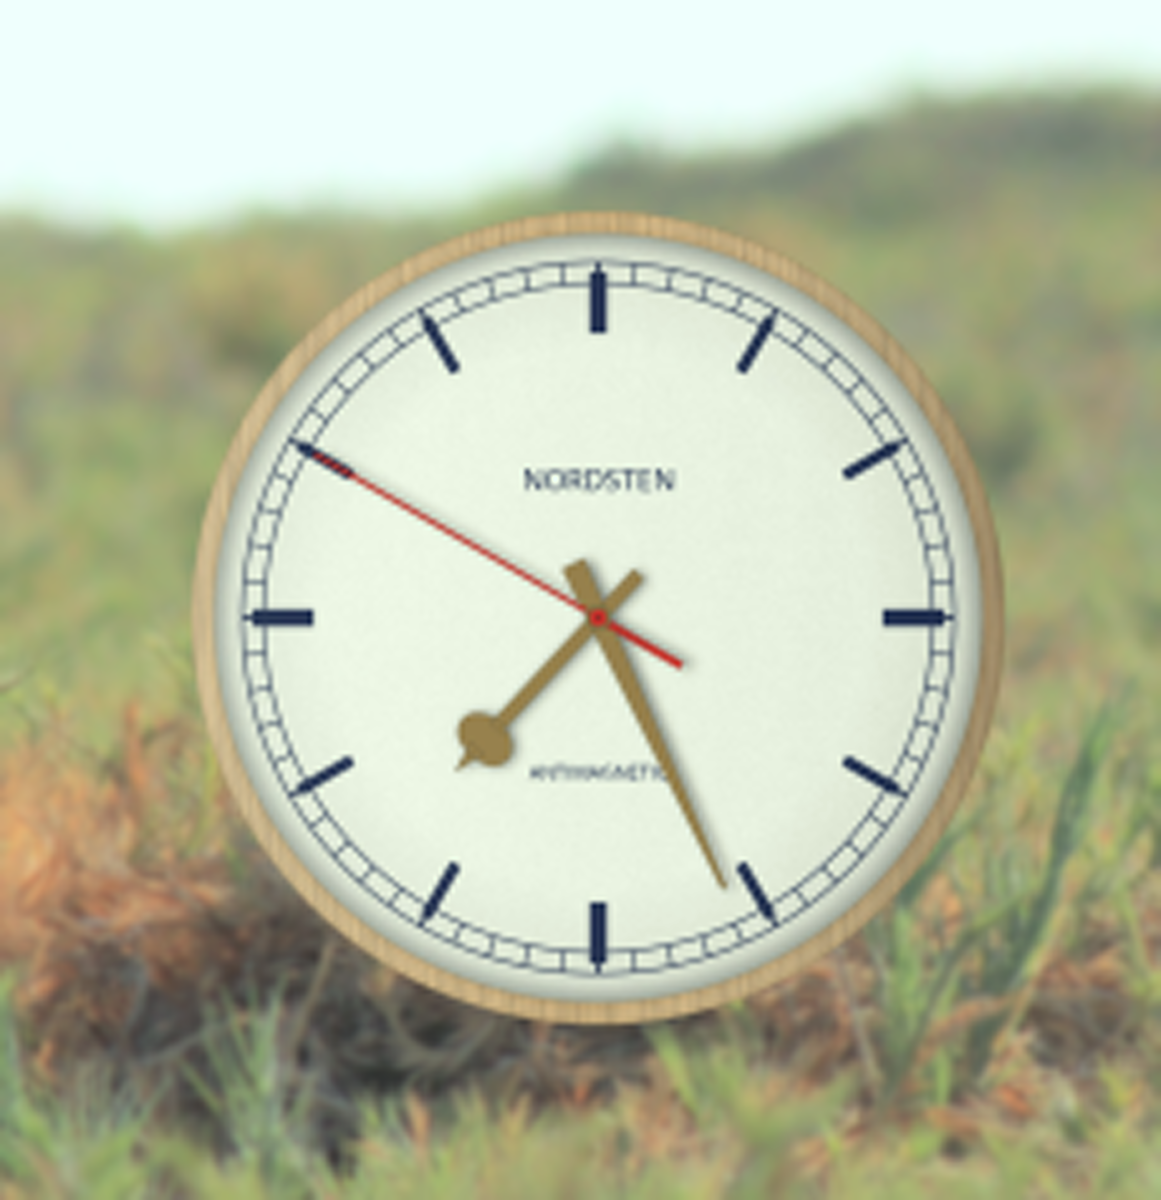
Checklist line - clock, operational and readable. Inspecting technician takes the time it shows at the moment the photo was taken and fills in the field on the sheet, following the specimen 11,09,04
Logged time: 7,25,50
